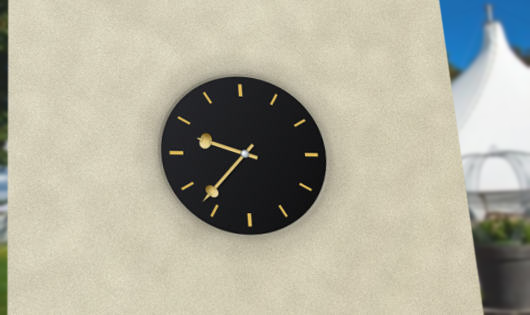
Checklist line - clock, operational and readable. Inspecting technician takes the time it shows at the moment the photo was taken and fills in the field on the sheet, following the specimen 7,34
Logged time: 9,37
